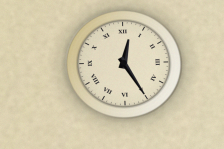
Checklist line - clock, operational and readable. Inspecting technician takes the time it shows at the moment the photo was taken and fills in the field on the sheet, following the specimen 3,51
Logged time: 12,25
